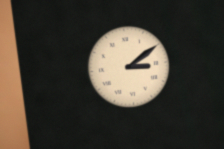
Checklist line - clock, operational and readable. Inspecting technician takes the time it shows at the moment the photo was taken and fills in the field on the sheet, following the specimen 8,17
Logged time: 3,10
